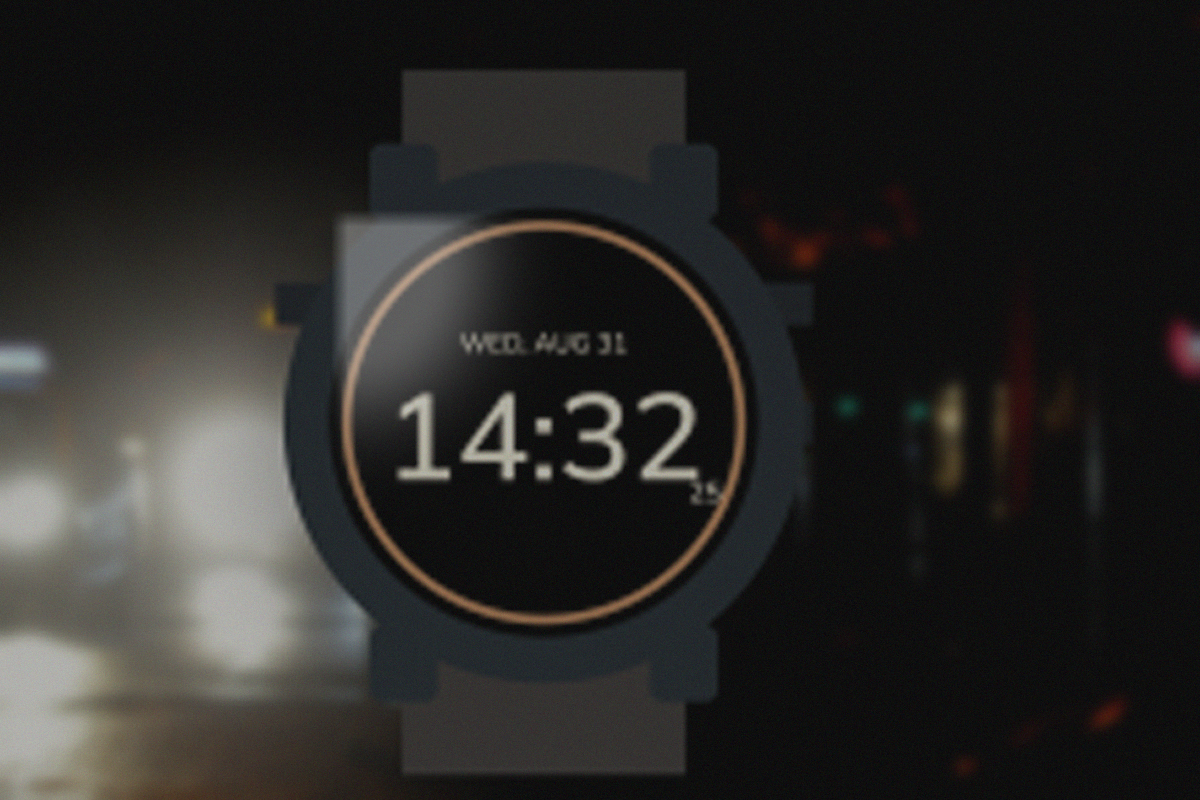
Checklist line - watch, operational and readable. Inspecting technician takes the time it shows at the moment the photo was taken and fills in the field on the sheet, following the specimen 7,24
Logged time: 14,32
